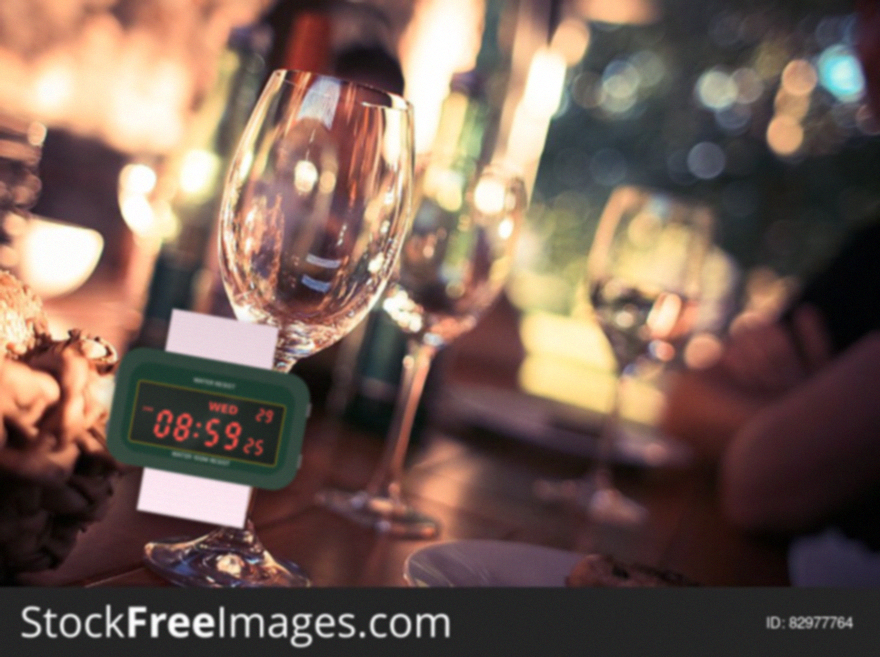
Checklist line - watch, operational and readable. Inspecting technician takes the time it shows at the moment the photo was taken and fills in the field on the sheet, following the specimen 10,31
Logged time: 8,59
